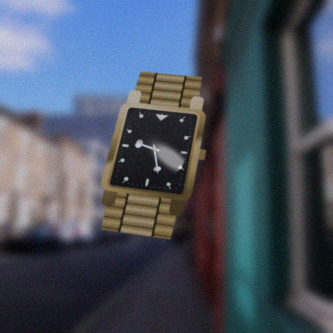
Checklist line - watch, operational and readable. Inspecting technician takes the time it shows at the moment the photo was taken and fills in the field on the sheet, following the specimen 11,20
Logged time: 9,27
